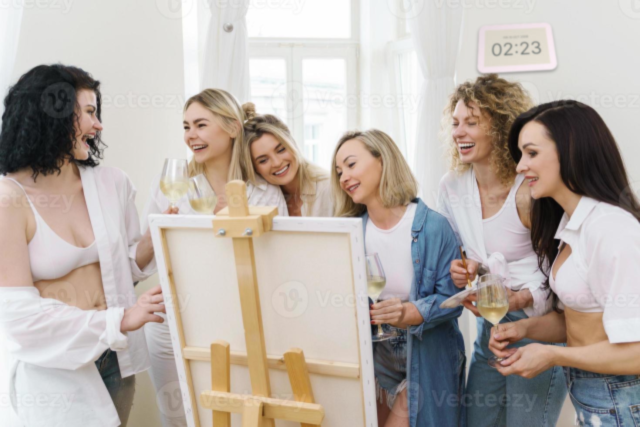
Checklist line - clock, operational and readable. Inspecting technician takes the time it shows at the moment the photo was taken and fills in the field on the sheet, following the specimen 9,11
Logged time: 2,23
